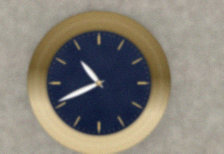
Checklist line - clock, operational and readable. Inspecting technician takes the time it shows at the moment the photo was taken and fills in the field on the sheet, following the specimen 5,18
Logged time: 10,41
